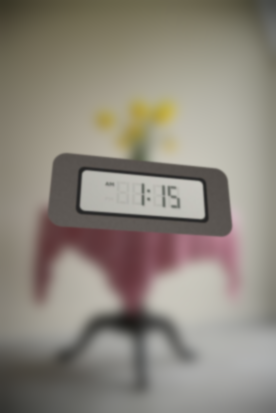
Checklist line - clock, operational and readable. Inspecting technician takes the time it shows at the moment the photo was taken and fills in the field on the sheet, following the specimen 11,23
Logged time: 1,15
